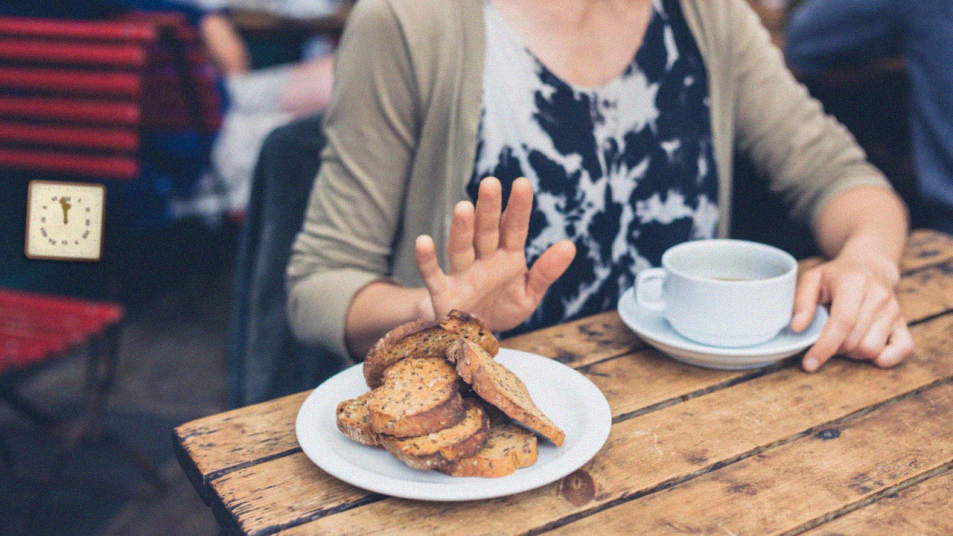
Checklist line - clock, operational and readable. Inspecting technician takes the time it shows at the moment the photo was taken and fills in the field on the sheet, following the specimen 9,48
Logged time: 11,58
